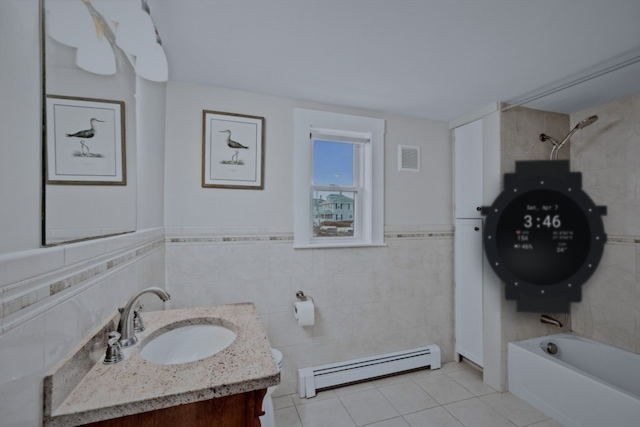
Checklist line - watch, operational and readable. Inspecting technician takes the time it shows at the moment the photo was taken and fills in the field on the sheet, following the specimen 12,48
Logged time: 3,46
